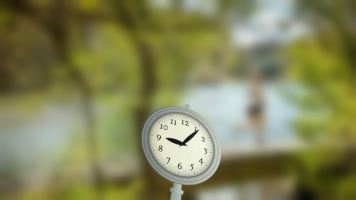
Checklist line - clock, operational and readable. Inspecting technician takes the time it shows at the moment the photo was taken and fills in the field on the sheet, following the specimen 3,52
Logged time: 9,06
